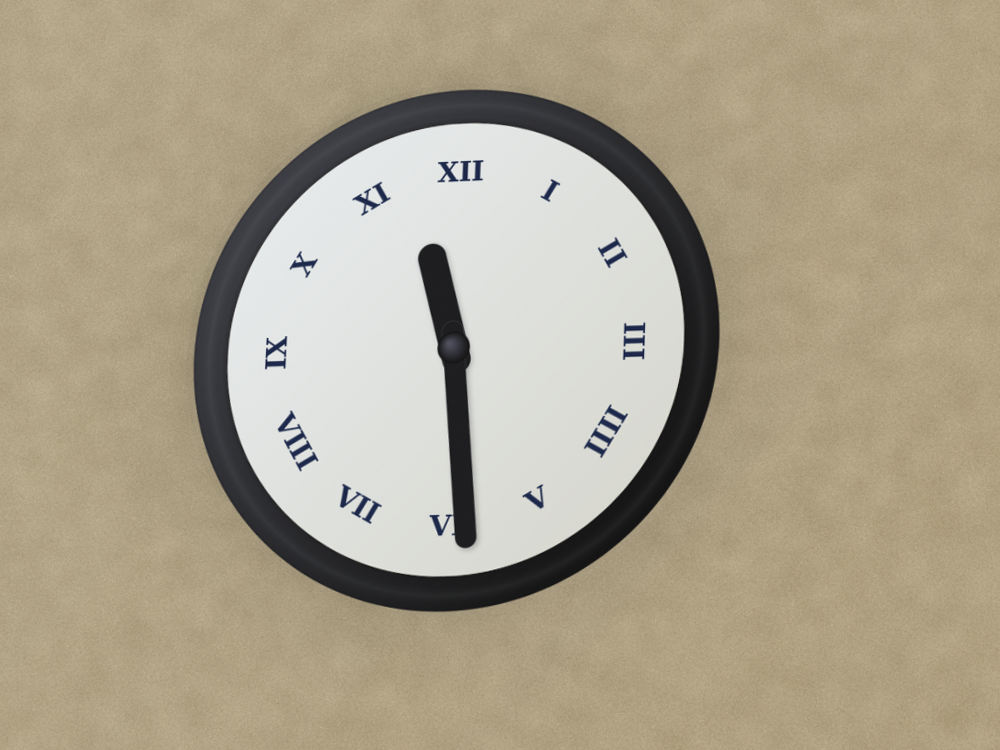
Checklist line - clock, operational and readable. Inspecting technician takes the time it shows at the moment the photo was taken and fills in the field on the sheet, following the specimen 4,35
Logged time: 11,29
